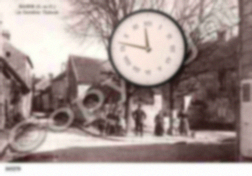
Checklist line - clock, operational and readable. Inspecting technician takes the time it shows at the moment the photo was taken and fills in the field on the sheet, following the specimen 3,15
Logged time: 11,47
